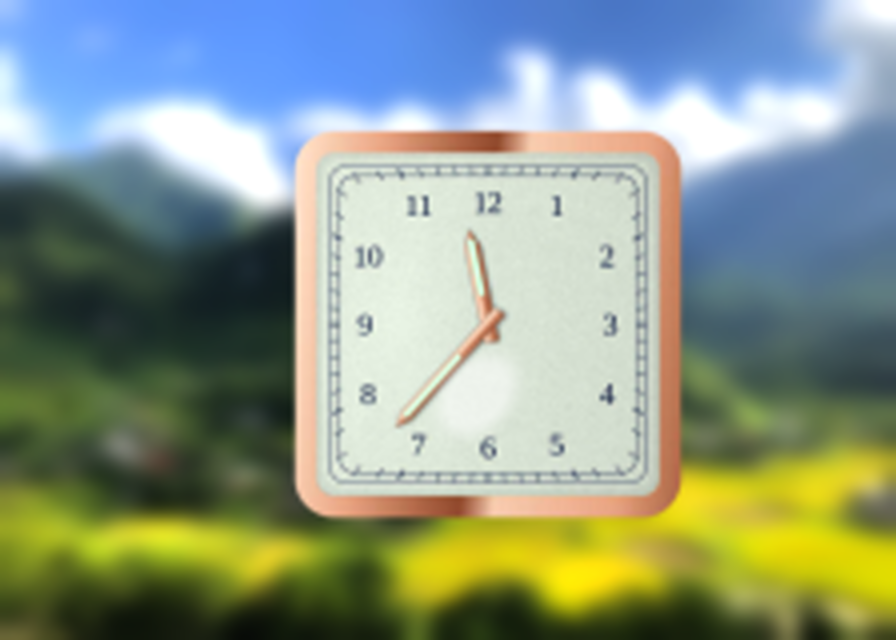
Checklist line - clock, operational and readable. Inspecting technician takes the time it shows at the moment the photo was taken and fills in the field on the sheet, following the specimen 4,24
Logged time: 11,37
